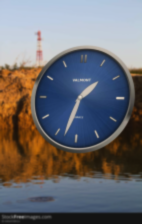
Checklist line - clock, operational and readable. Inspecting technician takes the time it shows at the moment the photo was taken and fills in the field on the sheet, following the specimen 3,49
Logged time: 1,33
